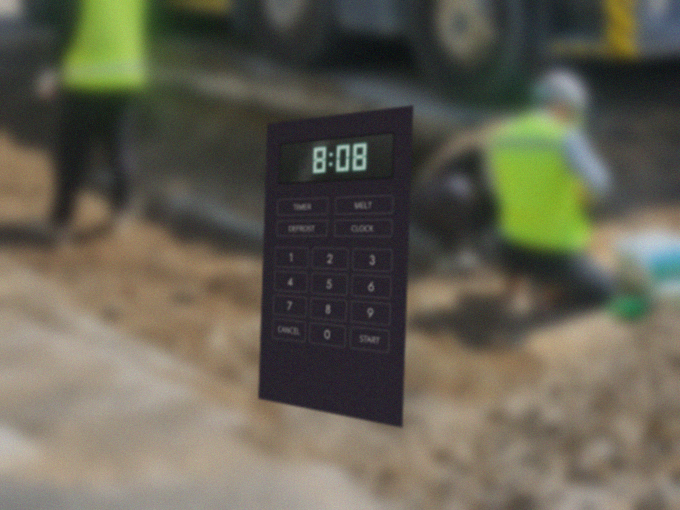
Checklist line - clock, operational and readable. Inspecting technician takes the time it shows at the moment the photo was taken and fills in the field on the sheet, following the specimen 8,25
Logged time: 8,08
